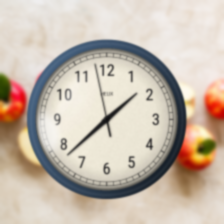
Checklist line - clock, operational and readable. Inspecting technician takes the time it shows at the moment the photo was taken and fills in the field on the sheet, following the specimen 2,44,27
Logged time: 1,37,58
